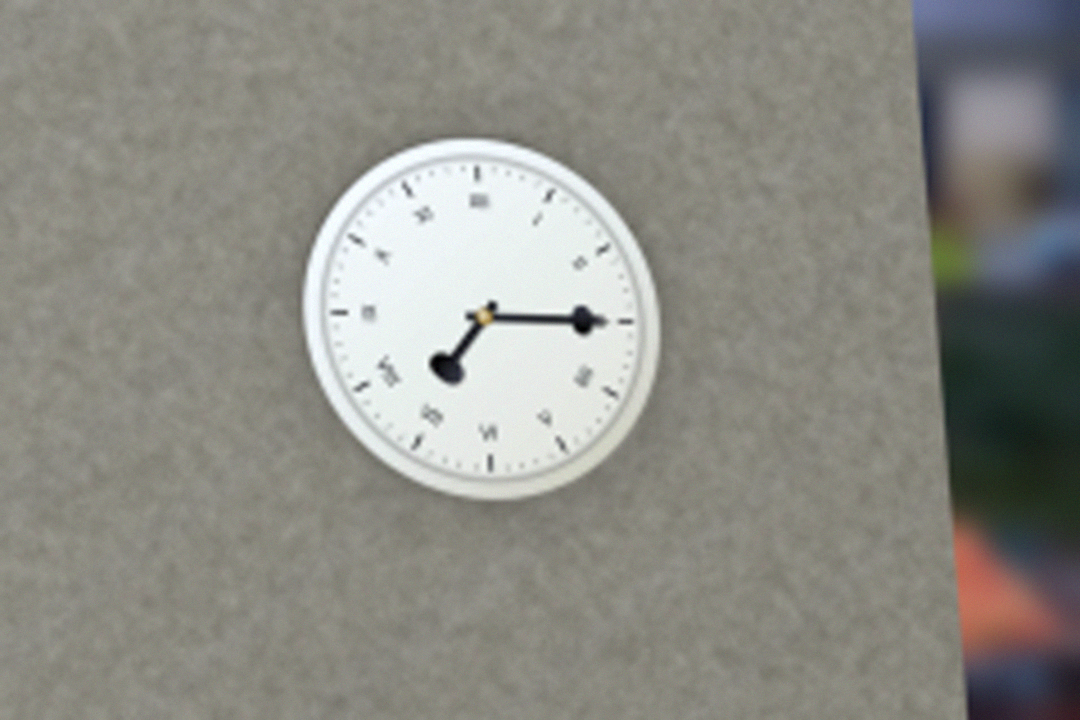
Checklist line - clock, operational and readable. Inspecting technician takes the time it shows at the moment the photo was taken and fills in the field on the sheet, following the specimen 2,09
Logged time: 7,15
